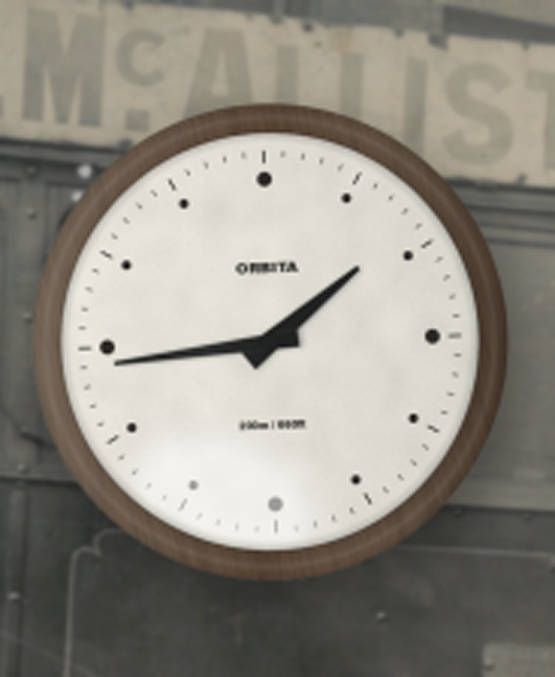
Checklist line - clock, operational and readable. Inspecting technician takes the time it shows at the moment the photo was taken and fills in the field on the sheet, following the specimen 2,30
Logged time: 1,44
